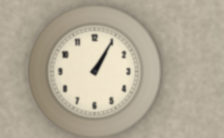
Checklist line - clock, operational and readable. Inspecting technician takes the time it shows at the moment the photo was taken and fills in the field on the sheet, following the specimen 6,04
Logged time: 1,05
